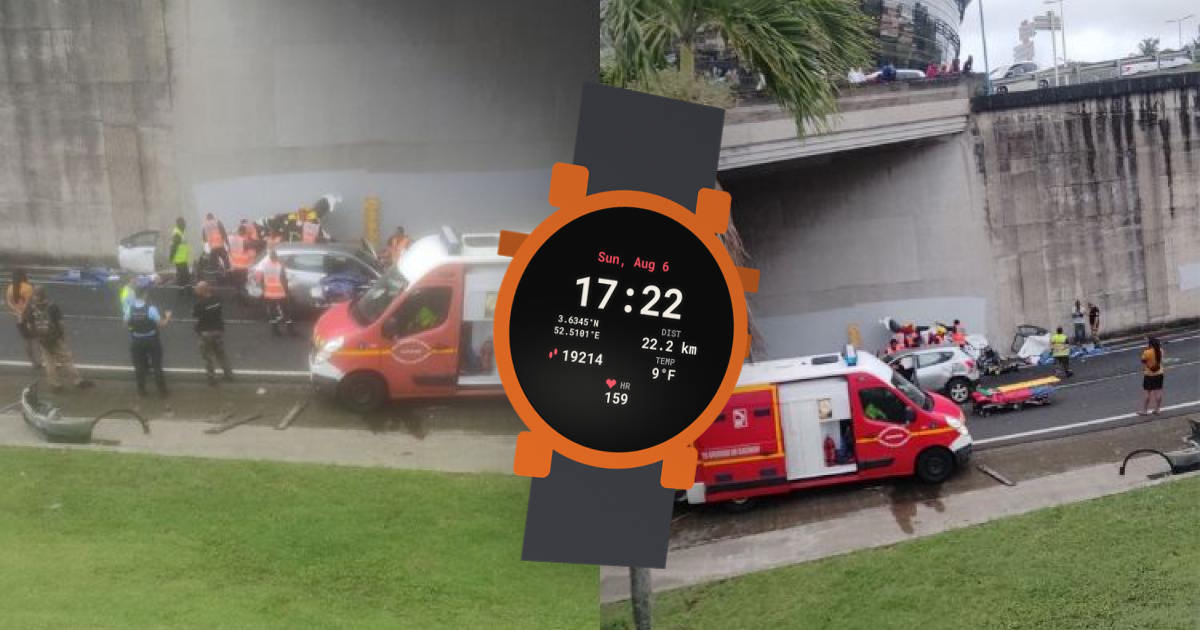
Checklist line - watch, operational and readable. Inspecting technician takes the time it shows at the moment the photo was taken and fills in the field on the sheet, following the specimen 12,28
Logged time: 17,22
